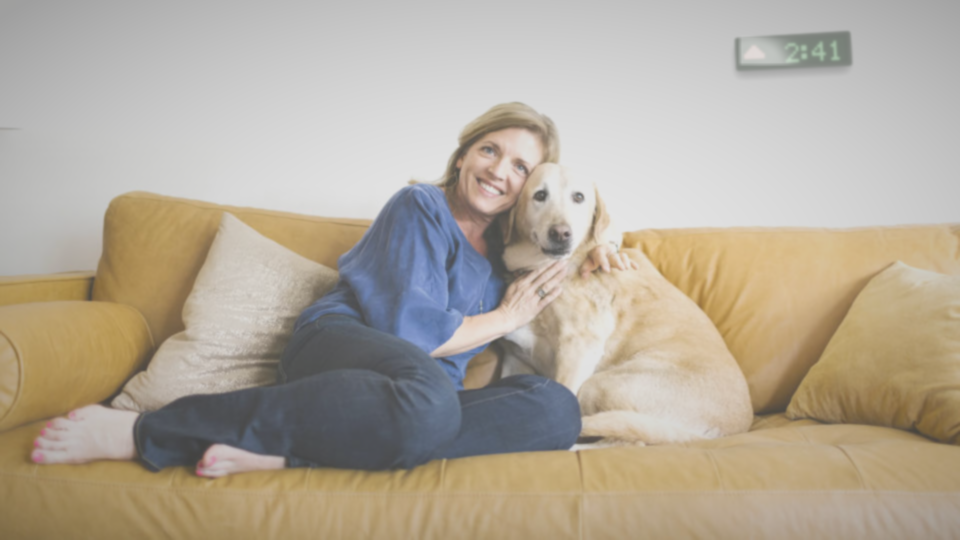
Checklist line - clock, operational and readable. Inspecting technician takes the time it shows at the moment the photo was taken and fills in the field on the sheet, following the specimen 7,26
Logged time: 2,41
